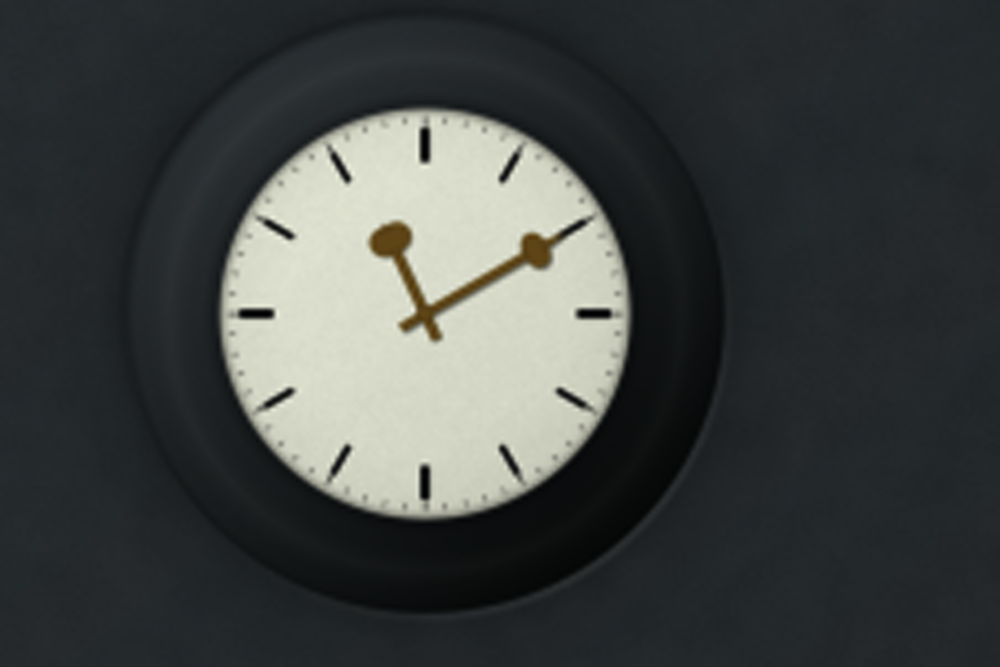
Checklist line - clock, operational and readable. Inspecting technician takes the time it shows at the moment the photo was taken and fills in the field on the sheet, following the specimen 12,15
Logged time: 11,10
